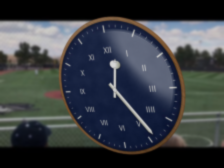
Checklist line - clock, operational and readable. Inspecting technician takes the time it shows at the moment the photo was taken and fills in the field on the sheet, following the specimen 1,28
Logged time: 12,24
